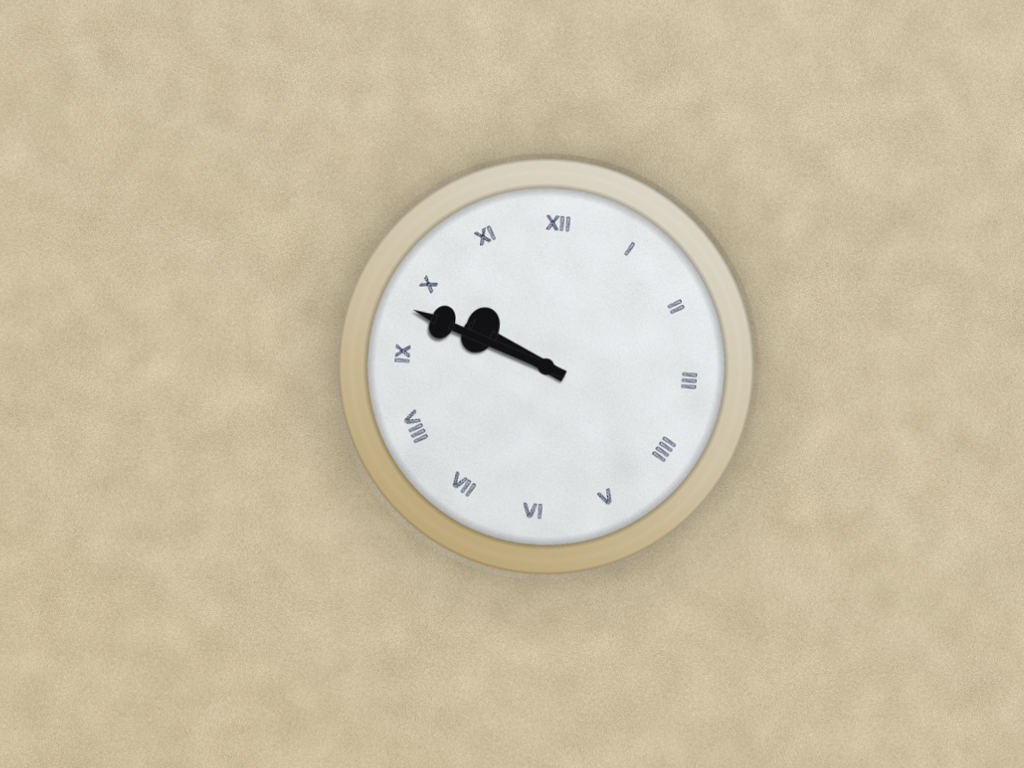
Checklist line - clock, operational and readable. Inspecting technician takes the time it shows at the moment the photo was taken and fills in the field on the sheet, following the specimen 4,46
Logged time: 9,48
